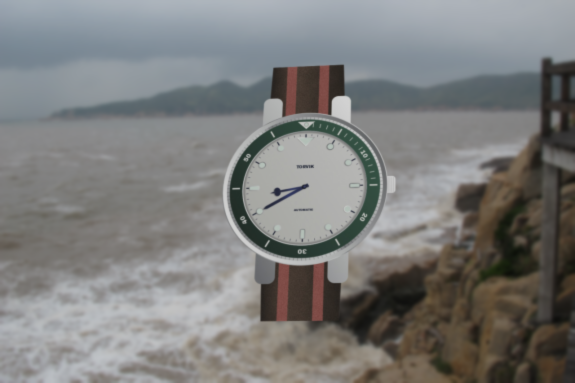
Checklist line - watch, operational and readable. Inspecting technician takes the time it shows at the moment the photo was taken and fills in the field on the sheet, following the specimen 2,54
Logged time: 8,40
